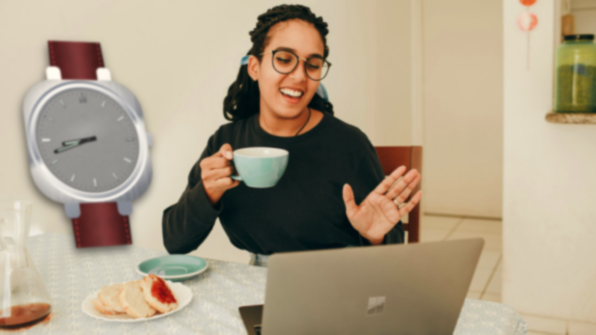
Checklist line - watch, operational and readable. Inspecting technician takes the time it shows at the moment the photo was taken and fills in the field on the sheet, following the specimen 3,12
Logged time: 8,42
